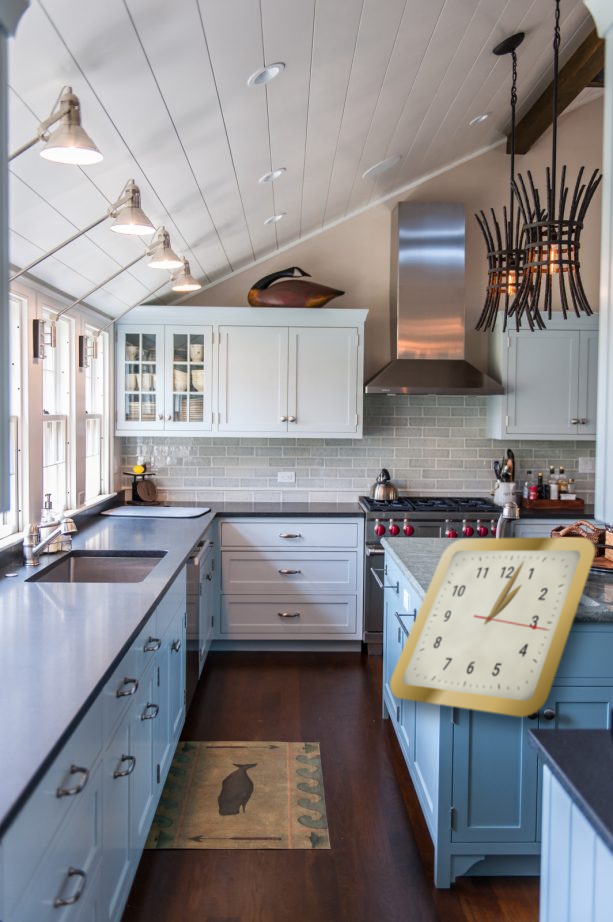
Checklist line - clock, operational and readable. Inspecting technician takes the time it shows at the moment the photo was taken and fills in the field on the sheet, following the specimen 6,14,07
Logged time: 1,02,16
